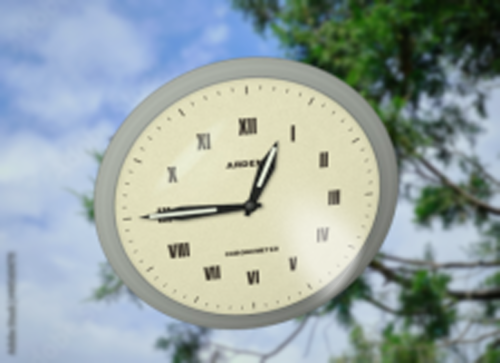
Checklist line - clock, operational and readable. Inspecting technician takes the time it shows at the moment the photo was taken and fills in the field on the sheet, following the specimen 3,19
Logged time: 12,45
